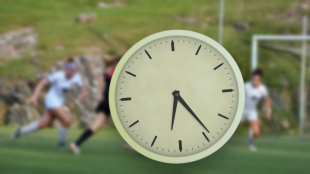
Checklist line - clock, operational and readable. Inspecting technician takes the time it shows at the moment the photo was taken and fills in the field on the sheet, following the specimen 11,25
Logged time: 6,24
